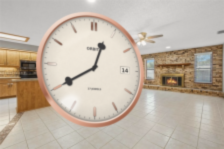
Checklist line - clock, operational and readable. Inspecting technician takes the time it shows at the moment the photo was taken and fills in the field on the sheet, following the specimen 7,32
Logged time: 12,40
